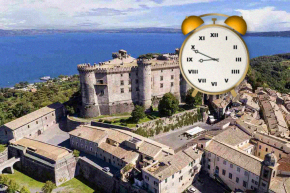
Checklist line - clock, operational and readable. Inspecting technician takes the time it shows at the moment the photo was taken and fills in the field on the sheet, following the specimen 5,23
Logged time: 8,49
